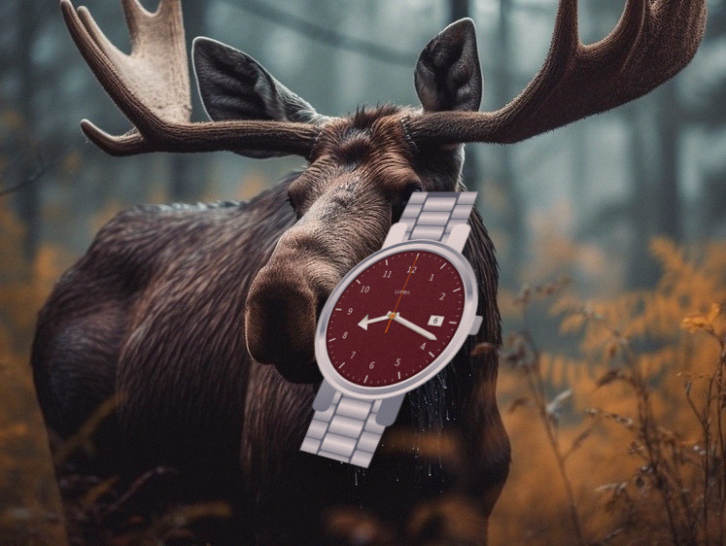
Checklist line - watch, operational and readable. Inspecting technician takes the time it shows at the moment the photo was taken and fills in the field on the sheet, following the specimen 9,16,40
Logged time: 8,18,00
